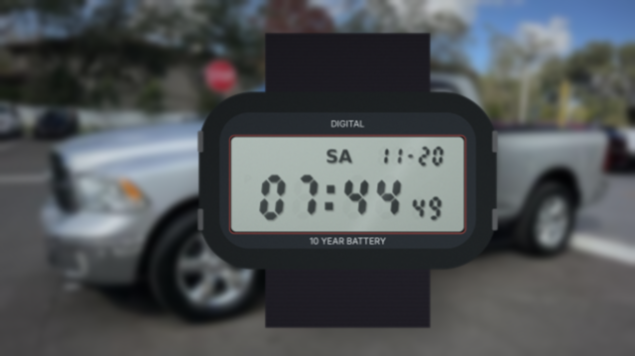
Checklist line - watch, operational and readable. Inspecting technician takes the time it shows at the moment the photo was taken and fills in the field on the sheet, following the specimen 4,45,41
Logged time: 7,44,49
